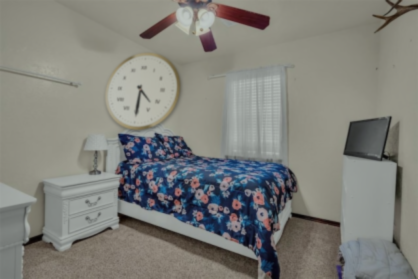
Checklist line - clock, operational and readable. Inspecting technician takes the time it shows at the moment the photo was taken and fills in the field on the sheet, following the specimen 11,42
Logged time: 4,30
